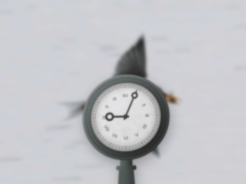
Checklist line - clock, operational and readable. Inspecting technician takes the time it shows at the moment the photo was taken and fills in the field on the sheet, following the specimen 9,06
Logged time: 9,04
